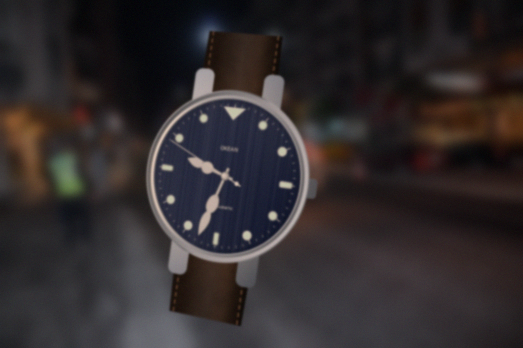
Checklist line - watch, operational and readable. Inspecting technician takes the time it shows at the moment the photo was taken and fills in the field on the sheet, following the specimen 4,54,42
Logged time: 9,32,49
